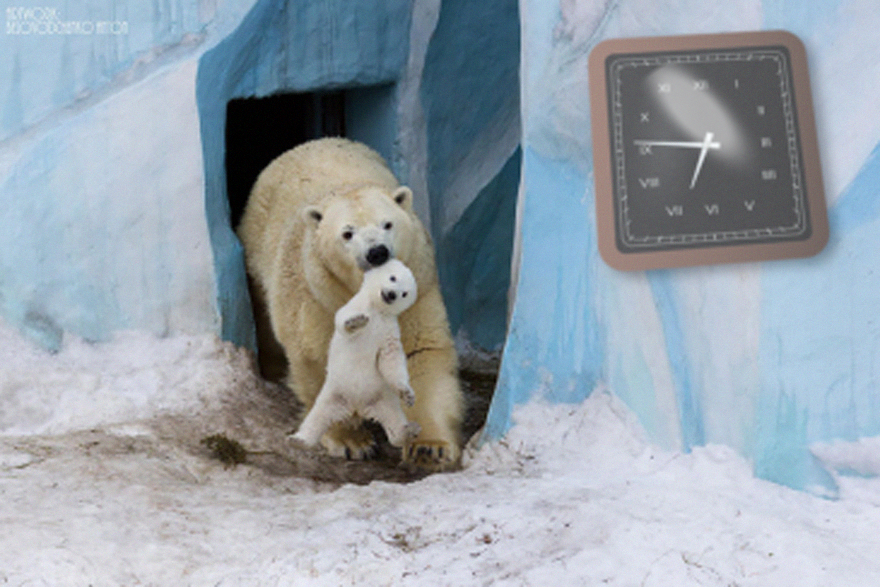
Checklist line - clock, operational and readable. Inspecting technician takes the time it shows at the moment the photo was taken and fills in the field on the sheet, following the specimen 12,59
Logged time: 6,46
